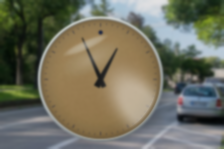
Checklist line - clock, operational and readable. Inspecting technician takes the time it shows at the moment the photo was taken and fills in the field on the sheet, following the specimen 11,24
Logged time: 12,56
